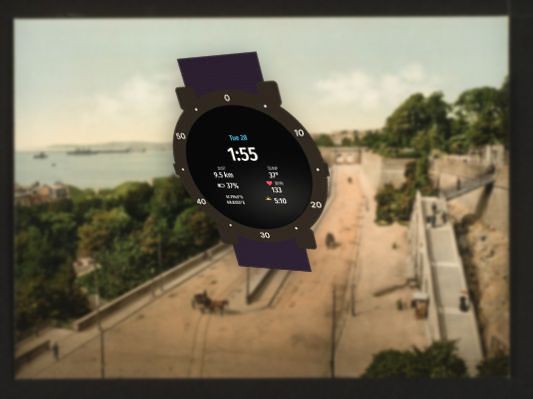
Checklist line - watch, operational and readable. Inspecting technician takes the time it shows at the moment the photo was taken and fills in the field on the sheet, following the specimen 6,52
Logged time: 1,55
